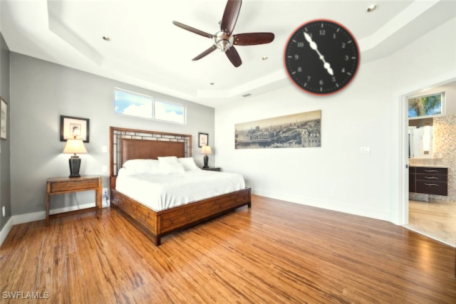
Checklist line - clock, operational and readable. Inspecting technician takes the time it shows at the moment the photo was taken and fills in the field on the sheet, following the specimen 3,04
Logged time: 4,54
